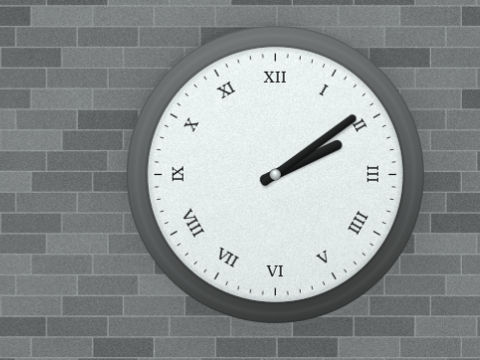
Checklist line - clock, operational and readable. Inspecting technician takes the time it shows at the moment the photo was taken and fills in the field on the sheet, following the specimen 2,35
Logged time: 2,09
